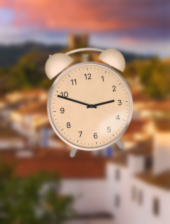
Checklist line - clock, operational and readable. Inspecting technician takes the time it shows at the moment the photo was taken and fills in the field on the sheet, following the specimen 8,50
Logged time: 2,49
